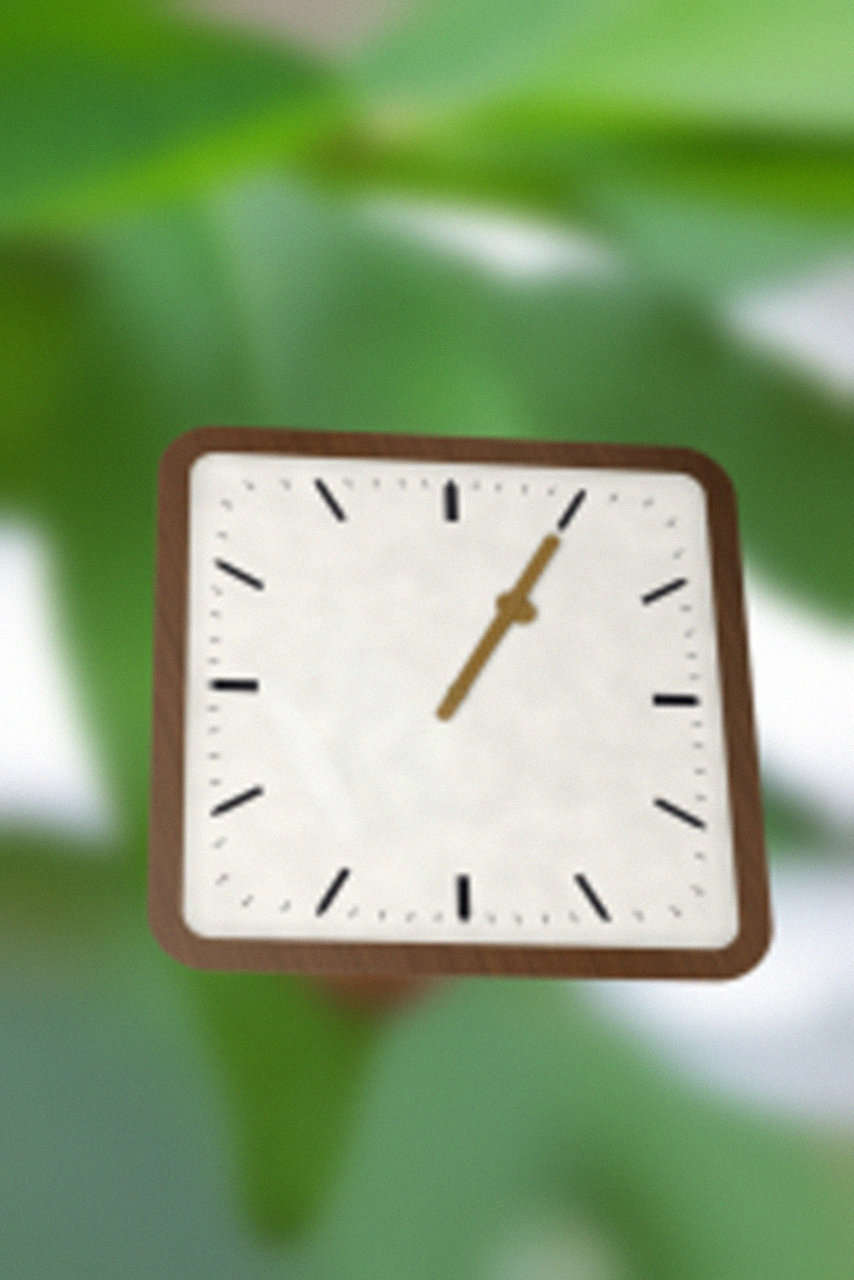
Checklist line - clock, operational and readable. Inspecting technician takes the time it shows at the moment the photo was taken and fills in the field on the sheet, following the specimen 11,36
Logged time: 1,05
